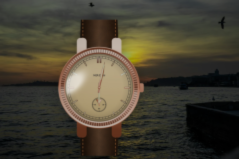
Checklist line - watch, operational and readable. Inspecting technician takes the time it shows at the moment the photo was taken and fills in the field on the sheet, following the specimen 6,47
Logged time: 6,02
